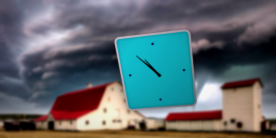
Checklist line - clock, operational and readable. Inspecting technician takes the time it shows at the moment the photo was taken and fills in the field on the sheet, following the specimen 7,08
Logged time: 10,53
